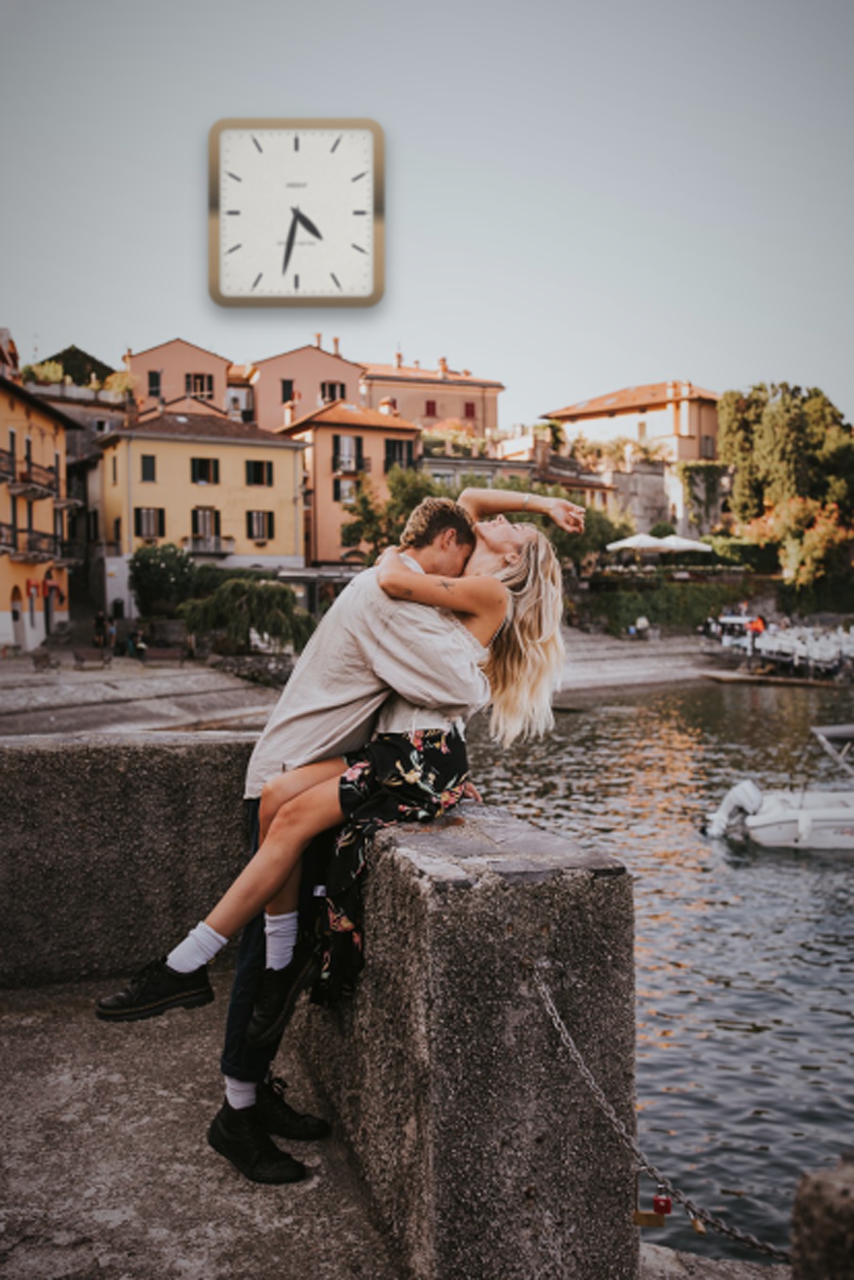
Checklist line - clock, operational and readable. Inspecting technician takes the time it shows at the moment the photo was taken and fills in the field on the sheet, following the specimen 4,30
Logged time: 4,32
